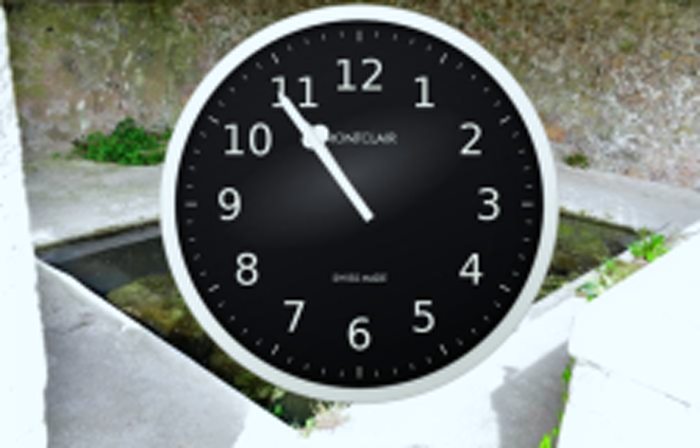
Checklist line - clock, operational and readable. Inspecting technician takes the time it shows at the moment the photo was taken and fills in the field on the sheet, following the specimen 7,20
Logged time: 10,54
